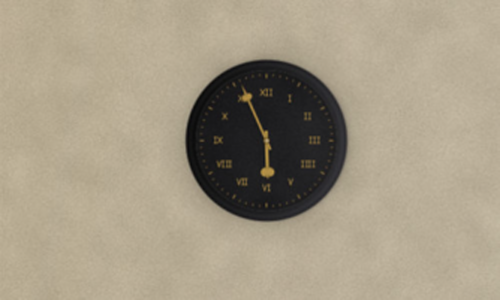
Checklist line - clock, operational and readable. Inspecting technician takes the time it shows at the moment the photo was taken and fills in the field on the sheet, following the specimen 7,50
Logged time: 5,56
